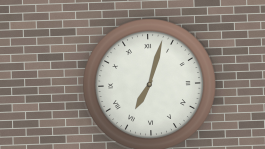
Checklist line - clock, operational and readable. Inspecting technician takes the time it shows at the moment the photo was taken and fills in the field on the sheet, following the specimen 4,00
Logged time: 7,03
